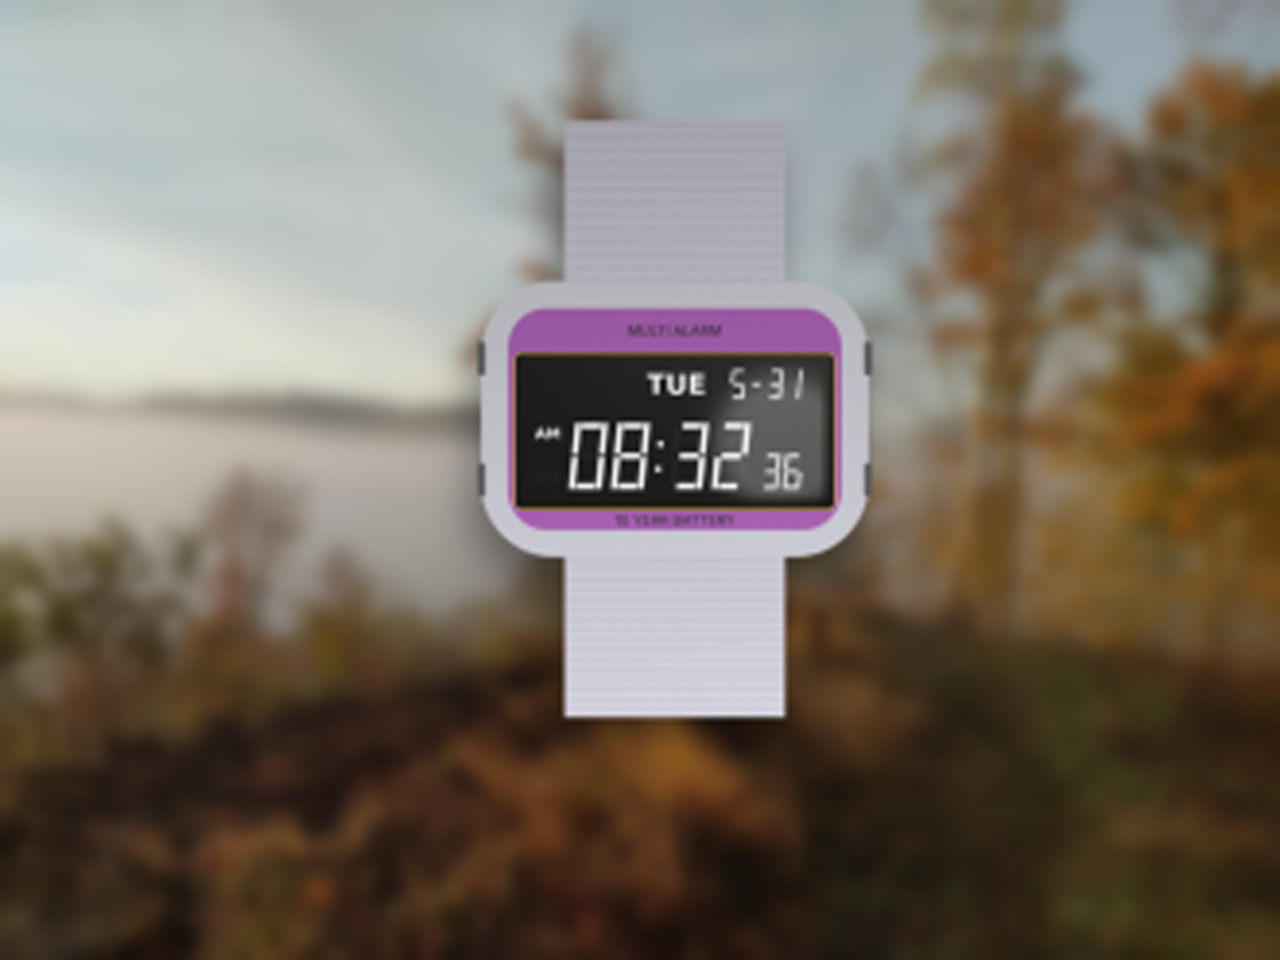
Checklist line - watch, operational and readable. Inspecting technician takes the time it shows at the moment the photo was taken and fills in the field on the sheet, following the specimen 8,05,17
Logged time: 8,32,36
